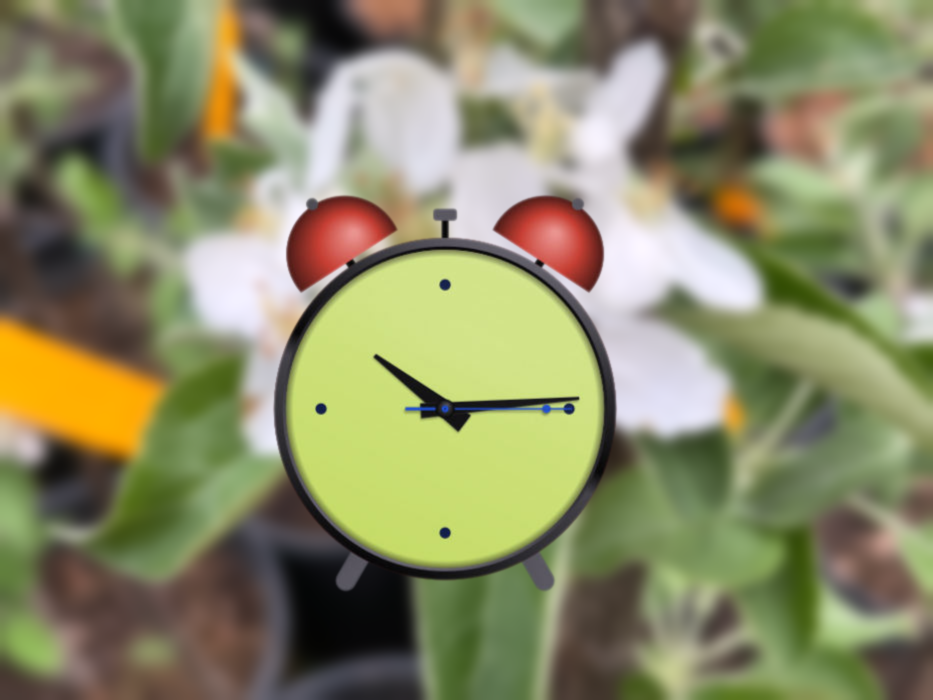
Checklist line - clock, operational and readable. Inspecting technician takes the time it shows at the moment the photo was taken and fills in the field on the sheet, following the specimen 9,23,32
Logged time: 10,14,15
